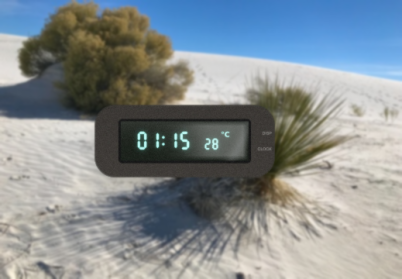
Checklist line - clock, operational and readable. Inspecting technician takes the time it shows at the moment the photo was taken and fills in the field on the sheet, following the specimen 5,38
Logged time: 1,15
